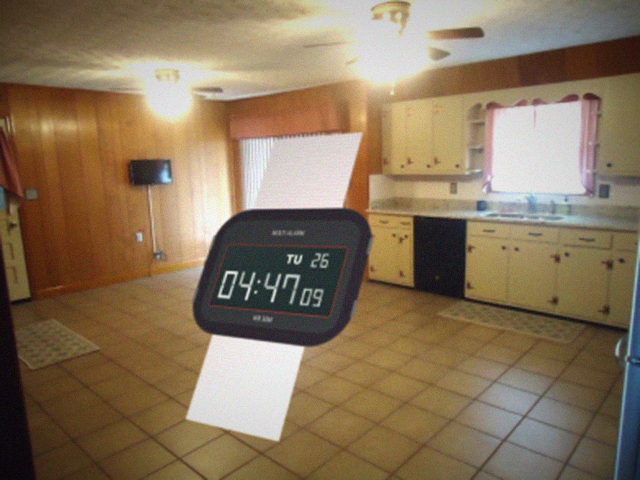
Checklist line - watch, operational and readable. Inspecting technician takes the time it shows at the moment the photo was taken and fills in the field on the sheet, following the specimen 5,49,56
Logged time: 4,47,09
